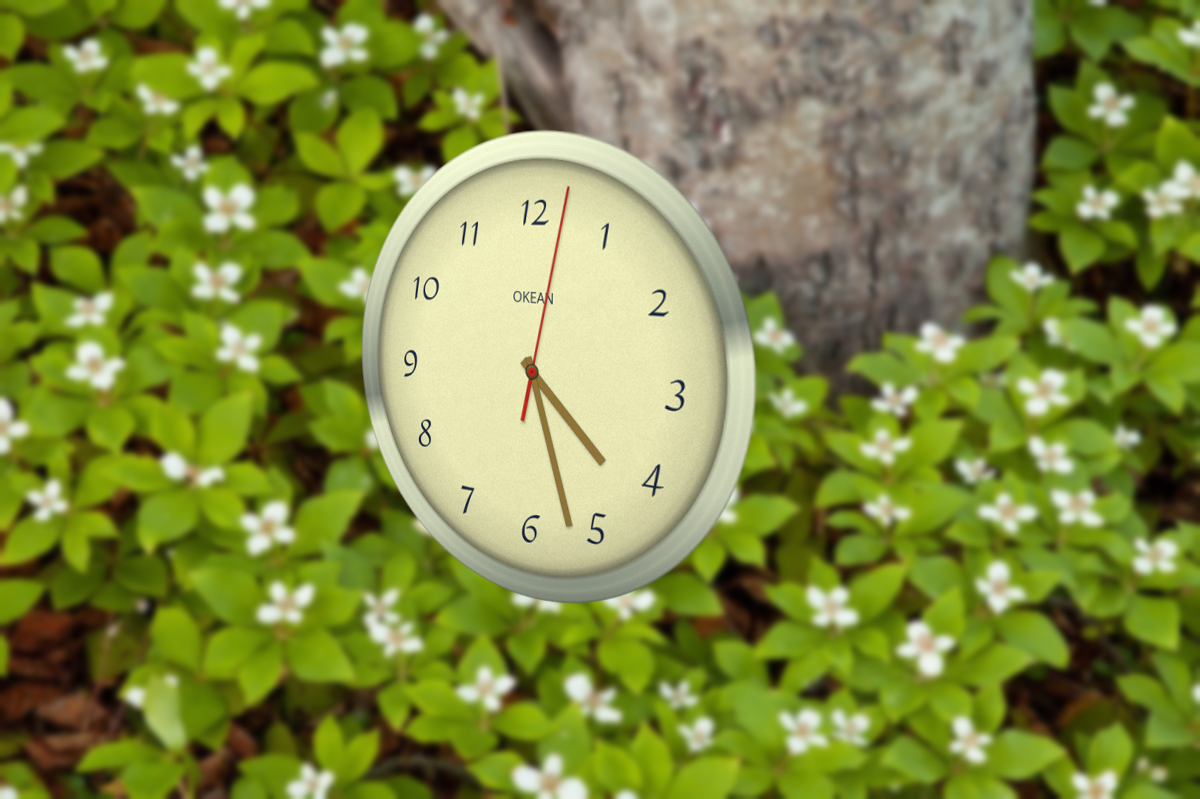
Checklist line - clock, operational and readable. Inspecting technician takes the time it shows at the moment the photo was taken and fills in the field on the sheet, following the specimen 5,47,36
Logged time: 4,27,02
